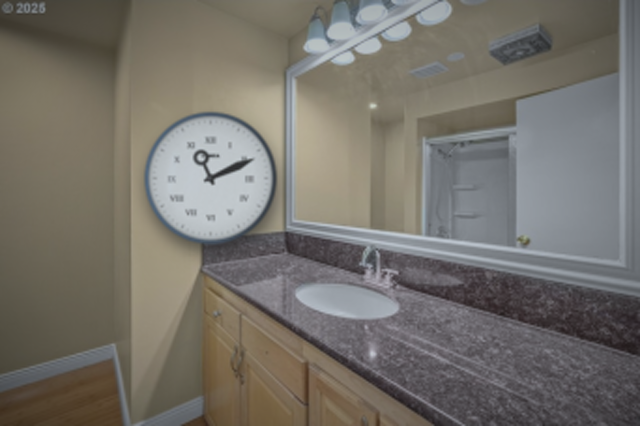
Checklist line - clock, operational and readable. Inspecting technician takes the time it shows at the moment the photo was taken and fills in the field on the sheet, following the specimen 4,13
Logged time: 11,11
